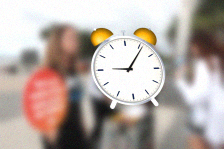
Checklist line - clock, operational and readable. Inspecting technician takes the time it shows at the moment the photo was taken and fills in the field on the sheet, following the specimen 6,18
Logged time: 9,06
